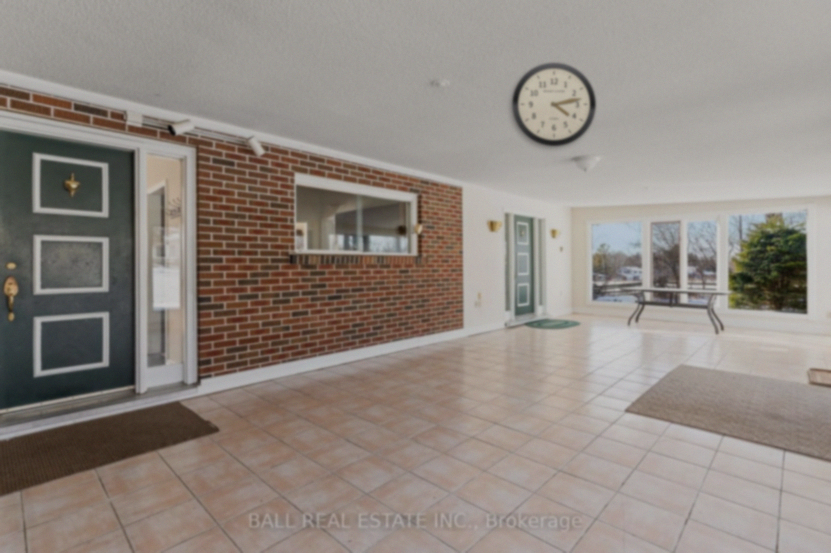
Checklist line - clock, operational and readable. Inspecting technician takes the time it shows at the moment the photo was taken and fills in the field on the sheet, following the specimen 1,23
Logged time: 4,13
